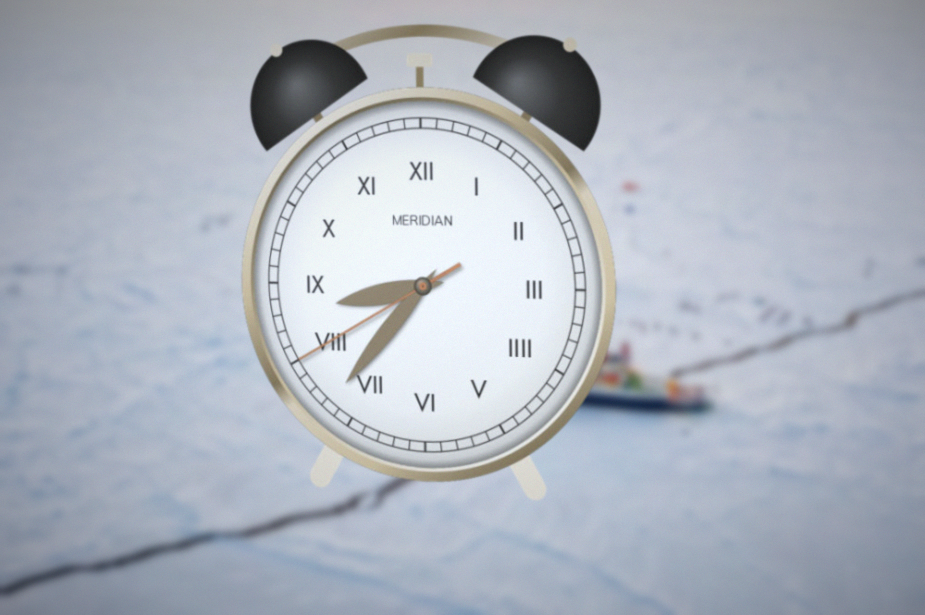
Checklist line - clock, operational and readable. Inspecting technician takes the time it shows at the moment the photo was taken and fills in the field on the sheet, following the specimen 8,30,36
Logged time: 8,36,40
